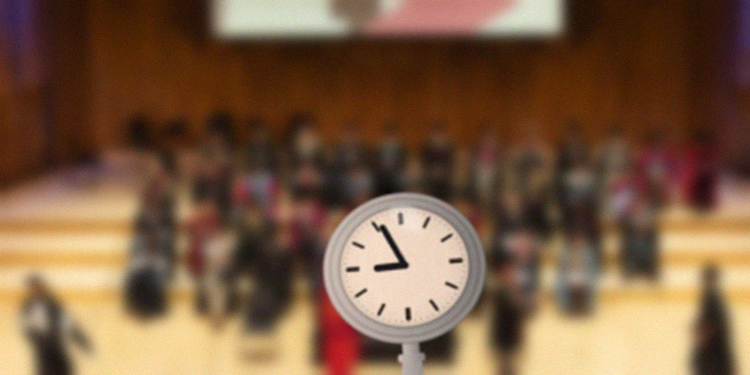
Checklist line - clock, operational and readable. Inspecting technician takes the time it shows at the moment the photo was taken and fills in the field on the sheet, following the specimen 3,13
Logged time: 8,56
